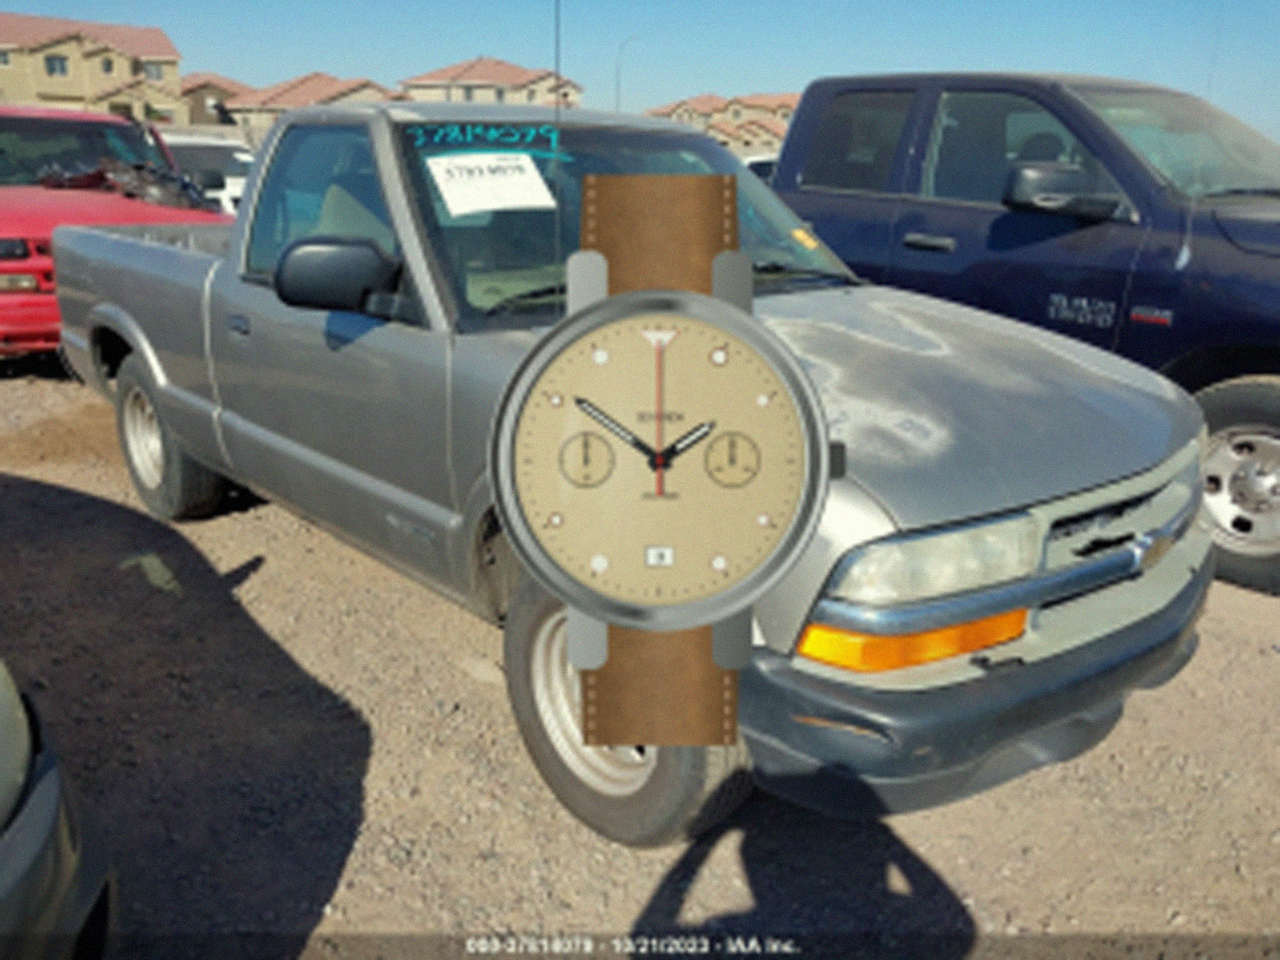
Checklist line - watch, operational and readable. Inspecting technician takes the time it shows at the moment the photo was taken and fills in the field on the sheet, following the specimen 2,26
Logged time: 1,51
